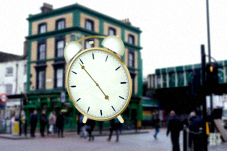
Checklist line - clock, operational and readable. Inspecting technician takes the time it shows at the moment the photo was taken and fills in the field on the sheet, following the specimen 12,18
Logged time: 4,54
